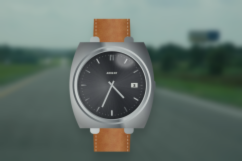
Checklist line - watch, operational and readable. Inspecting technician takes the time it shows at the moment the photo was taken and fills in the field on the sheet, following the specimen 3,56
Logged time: 4,34
